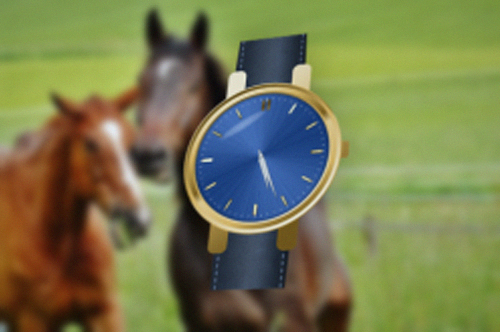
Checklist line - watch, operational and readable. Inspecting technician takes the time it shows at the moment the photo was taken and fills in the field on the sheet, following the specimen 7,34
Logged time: 5,26
